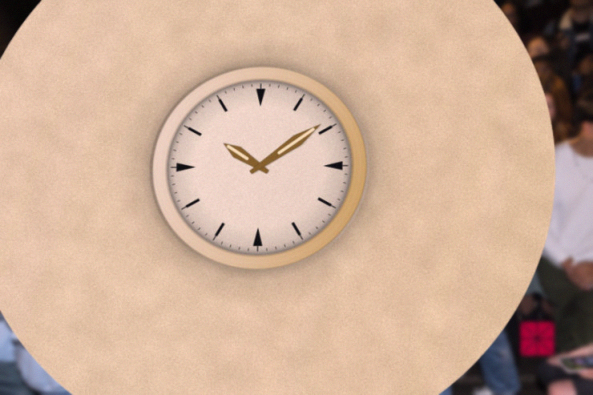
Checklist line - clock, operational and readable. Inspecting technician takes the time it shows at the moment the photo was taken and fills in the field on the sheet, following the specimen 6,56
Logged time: 10,09
